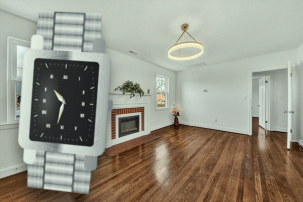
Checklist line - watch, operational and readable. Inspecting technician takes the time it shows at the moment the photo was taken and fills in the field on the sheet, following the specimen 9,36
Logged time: 10,32
